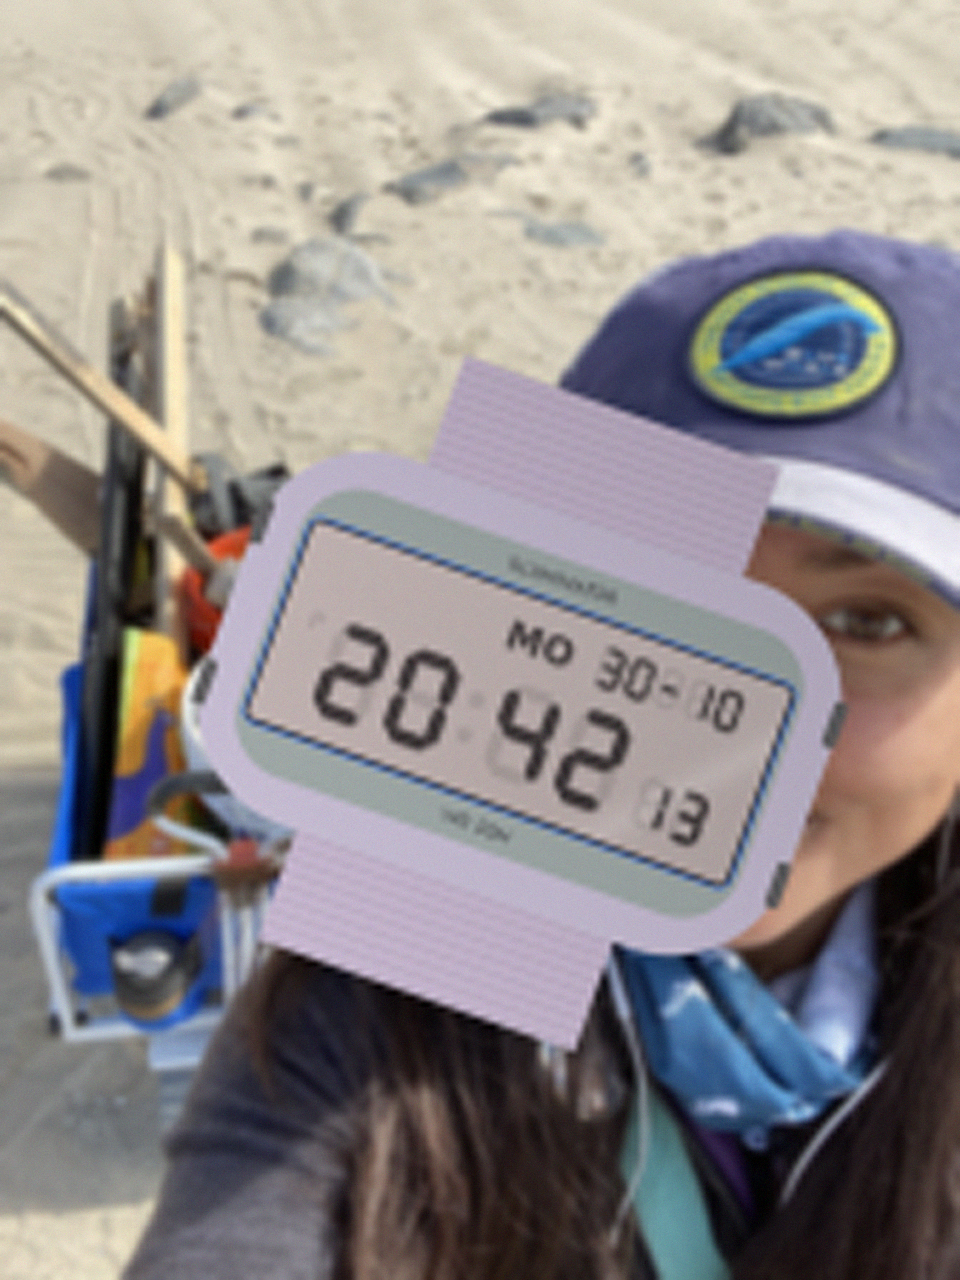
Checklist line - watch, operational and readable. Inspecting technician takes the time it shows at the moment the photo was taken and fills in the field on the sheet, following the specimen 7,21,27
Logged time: 20,42,13
